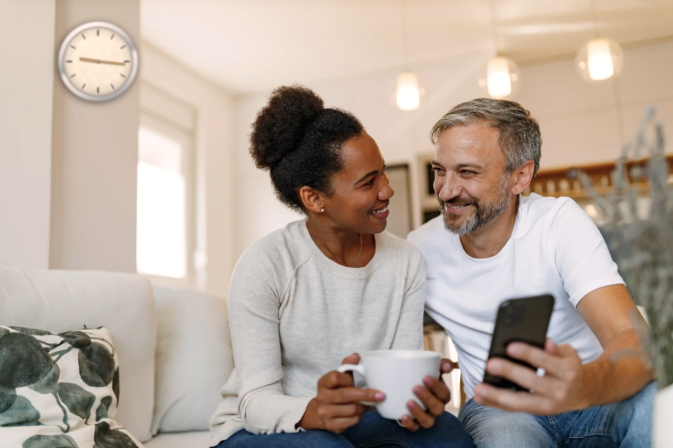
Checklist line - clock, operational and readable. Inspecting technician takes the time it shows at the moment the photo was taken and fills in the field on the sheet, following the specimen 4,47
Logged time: 9,16
